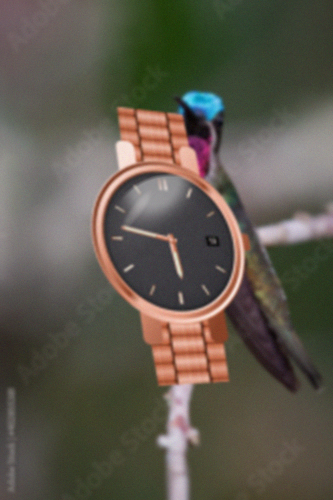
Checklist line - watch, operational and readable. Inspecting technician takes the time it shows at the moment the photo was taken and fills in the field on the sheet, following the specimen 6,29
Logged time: 5,47
